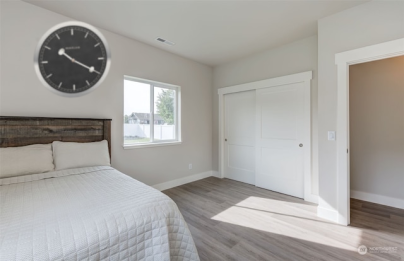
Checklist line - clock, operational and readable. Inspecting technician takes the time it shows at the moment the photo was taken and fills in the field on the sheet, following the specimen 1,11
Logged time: 10,20
